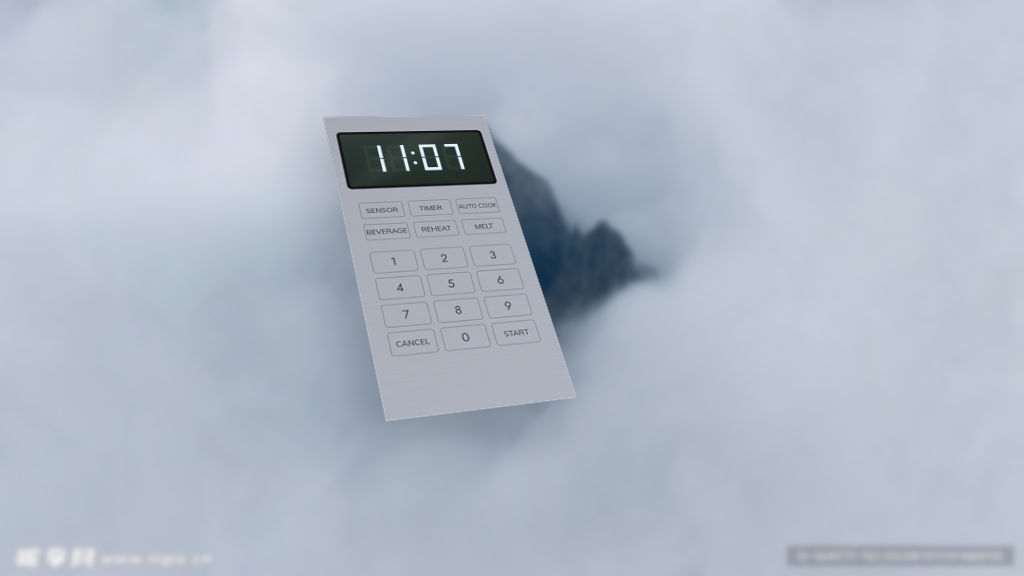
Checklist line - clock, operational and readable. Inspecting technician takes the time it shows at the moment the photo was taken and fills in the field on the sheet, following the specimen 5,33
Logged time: 11,07
